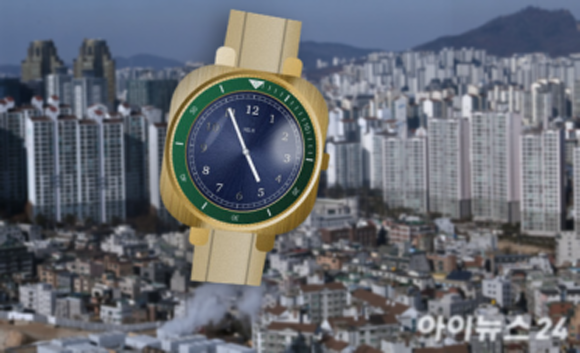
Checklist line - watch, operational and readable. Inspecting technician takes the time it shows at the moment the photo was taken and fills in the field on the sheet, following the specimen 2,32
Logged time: 4,55
